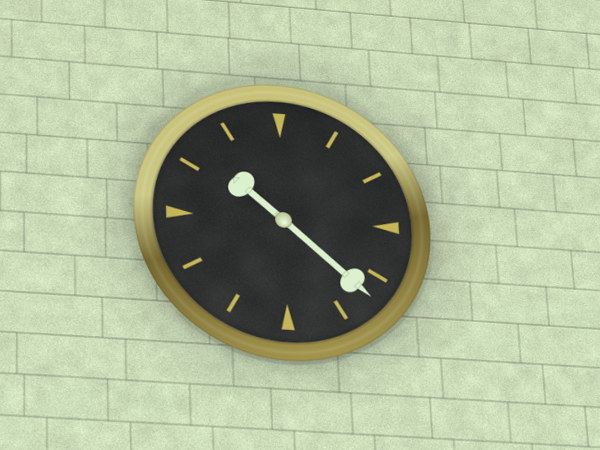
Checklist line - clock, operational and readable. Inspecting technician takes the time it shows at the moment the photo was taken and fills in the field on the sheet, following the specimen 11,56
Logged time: 10,22
